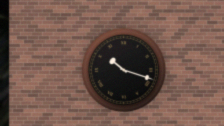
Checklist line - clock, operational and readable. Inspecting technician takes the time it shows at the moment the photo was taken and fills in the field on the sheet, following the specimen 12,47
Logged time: 10,18
